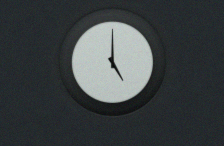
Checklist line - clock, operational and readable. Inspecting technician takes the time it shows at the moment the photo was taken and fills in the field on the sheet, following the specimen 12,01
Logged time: 5,00
